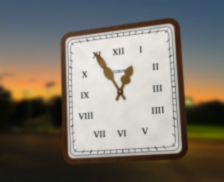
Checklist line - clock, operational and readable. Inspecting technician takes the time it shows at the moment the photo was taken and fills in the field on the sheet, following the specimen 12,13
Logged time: 12,55
